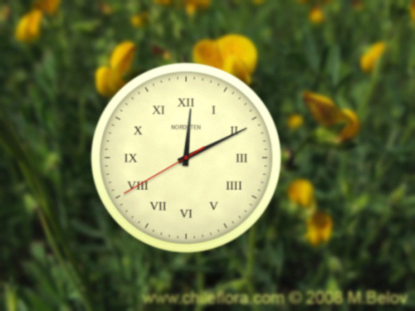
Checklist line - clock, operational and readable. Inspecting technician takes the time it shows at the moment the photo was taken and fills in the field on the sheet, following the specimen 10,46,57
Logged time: 12,10,40
